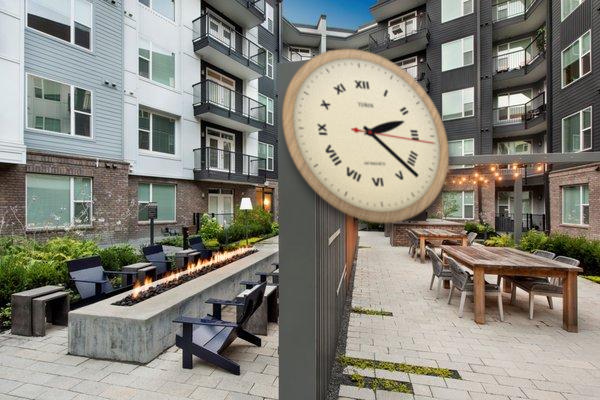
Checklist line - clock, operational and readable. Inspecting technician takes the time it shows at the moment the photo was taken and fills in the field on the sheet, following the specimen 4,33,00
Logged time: 2,22,16
